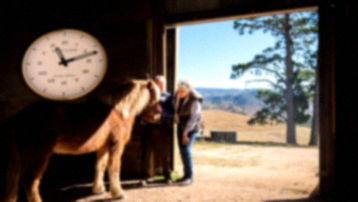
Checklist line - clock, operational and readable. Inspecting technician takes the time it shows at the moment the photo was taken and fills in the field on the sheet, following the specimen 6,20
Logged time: 11,12
